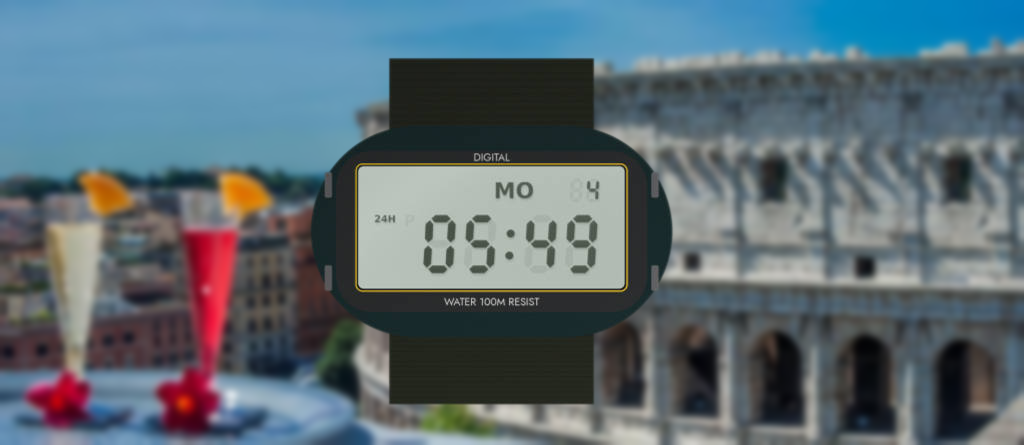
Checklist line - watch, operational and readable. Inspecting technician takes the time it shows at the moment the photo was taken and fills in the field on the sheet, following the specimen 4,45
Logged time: 5,49
